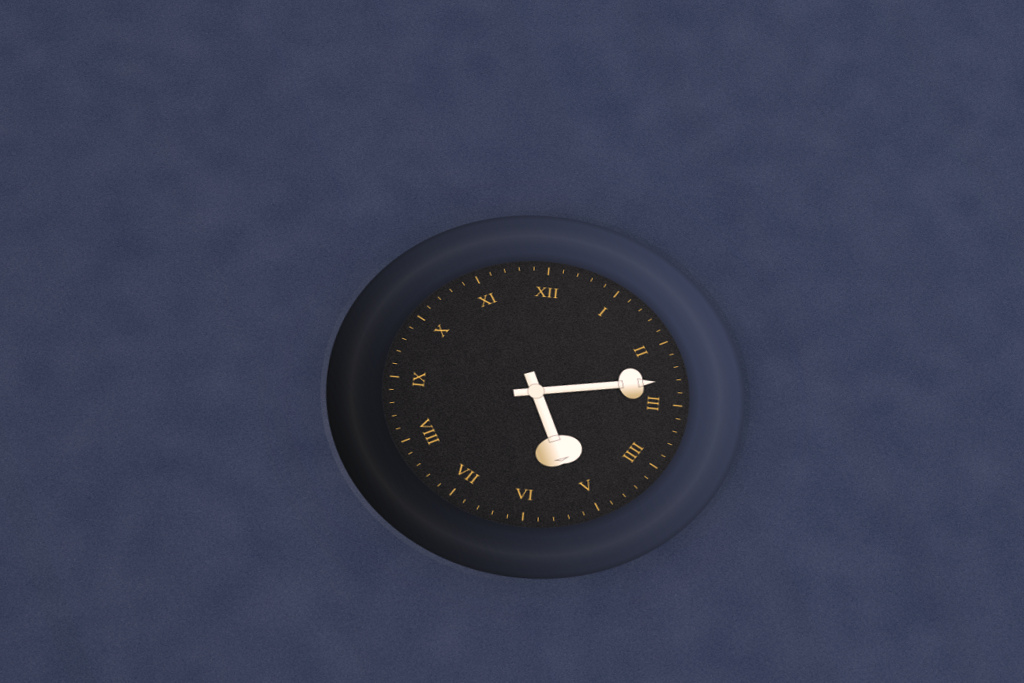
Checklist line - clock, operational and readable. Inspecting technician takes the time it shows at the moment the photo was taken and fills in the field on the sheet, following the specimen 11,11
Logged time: 5,13
